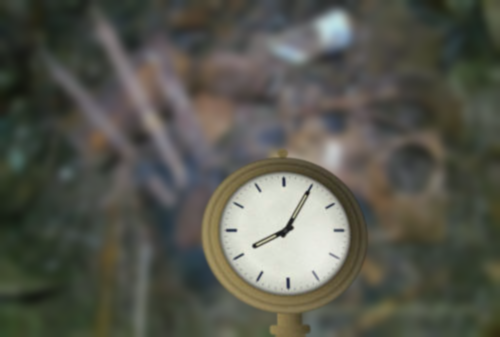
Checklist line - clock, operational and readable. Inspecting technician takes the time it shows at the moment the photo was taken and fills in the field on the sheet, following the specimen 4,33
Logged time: 8,05
